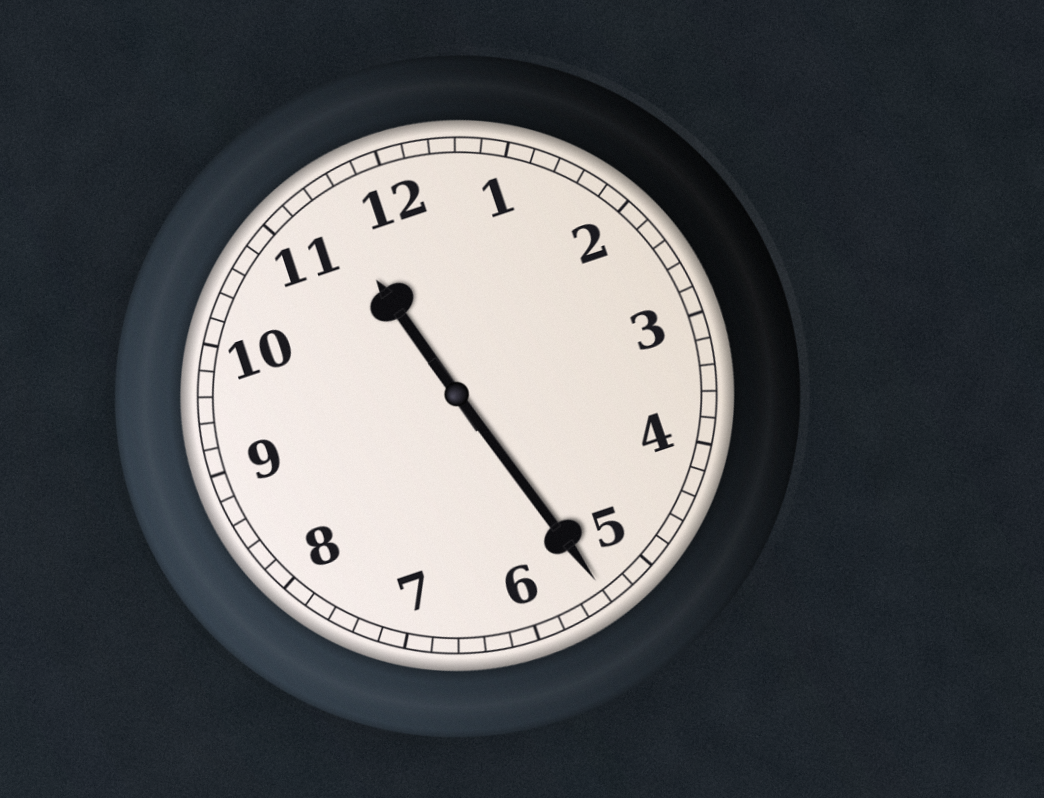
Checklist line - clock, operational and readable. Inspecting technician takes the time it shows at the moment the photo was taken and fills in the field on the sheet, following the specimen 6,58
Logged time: 11,27
